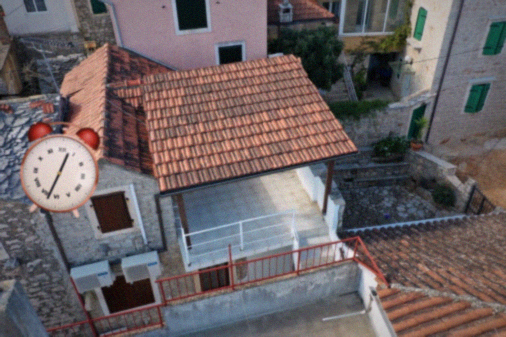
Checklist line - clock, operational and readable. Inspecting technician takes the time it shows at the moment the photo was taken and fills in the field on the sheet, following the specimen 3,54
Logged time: 12,33
